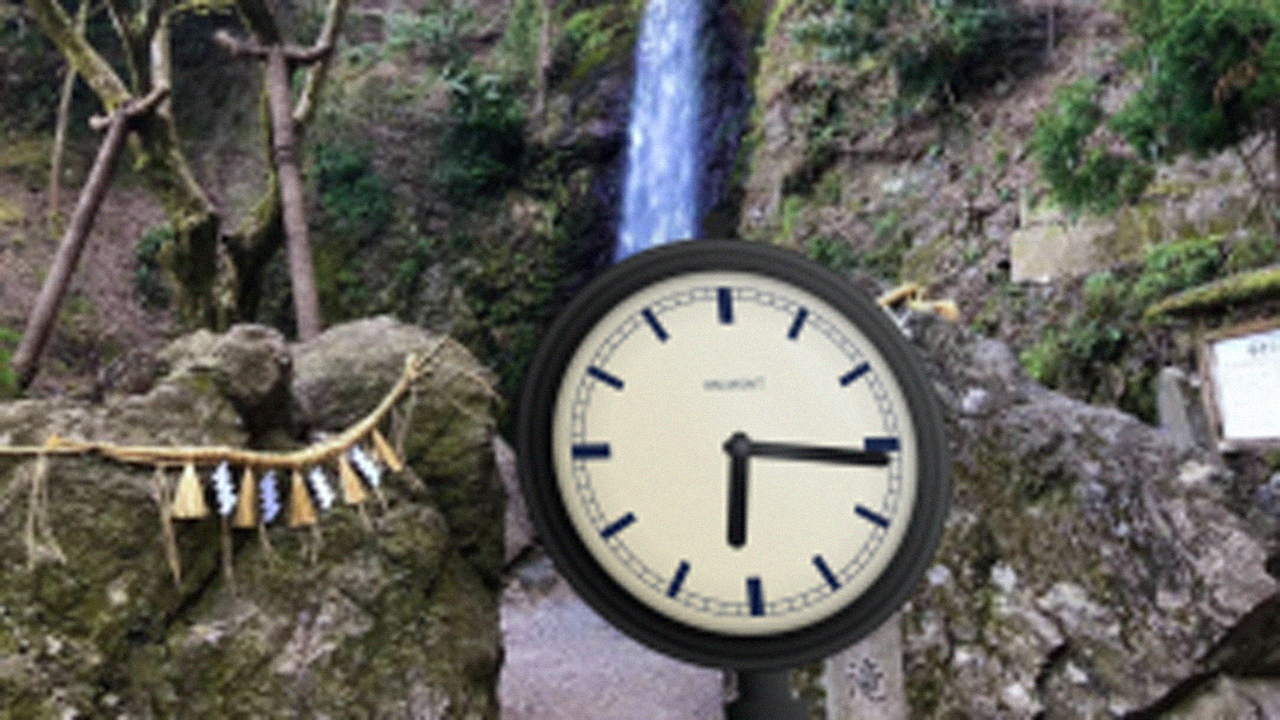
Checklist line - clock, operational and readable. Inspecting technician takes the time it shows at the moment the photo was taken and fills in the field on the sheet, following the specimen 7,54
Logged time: 6,16
